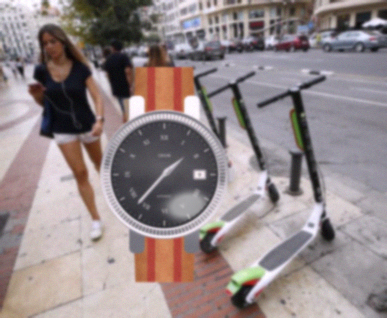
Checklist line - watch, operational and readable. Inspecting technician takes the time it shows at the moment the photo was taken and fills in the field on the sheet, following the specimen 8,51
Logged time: 1,37
